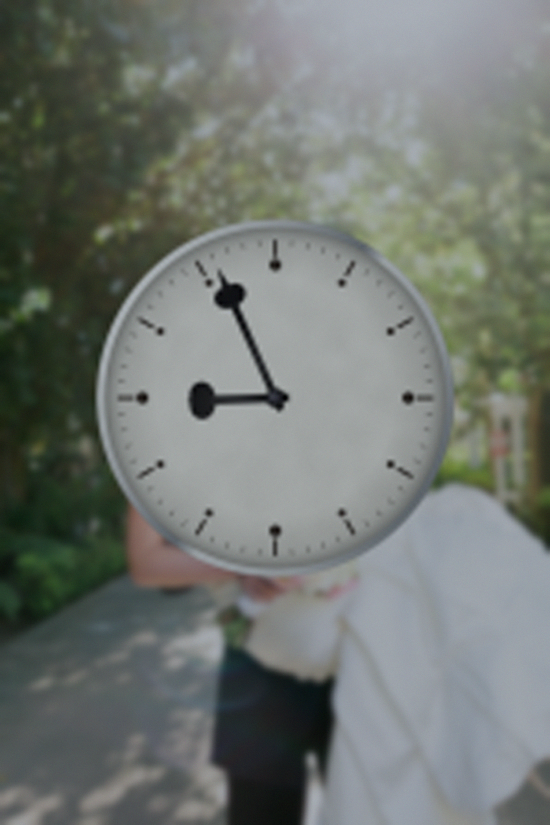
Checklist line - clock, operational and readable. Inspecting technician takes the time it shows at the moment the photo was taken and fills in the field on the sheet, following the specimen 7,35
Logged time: 8,56
